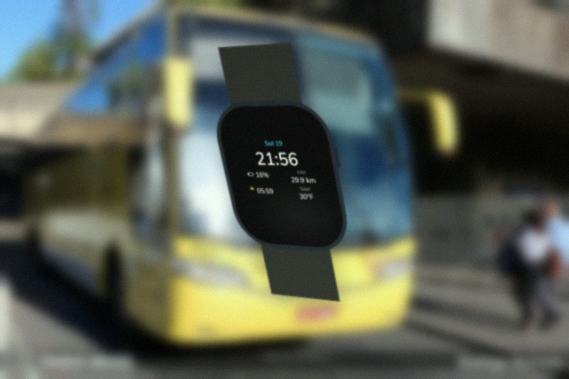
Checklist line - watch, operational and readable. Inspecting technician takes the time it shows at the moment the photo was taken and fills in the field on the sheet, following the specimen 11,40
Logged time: 21,56
